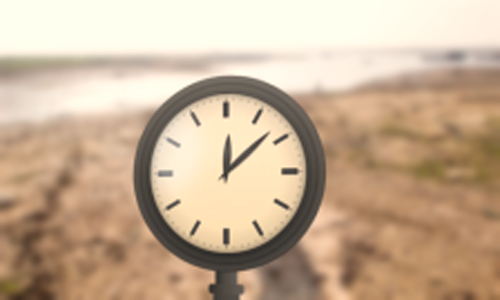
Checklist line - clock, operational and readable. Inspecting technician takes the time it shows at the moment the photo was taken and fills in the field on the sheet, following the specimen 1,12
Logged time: 12,08
